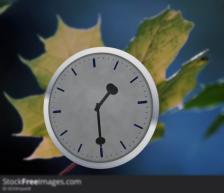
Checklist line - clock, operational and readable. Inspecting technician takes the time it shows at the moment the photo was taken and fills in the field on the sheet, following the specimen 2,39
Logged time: 1,30
